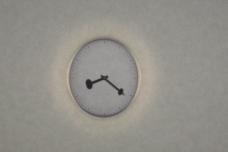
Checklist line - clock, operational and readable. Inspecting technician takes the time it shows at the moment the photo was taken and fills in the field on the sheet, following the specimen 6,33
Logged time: 8,21
